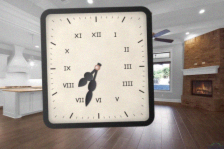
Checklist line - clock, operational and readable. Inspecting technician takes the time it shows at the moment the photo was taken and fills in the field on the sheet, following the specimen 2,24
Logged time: 7,33
